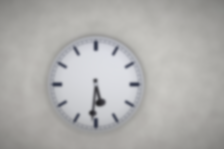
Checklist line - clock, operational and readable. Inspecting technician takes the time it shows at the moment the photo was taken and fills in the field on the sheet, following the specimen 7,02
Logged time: 5,31
